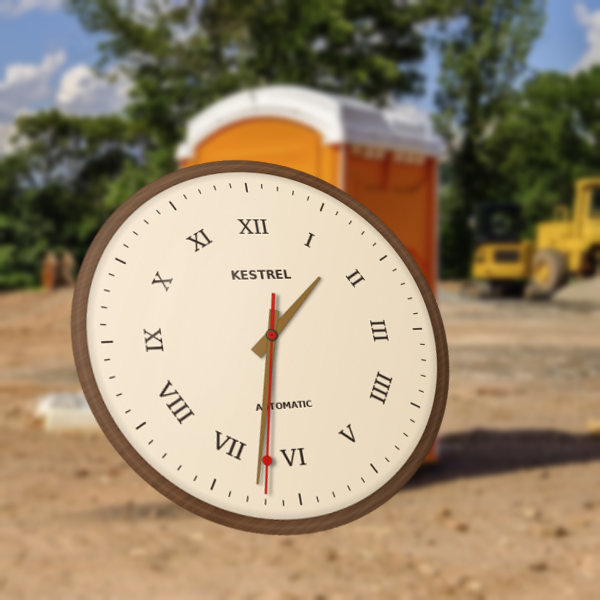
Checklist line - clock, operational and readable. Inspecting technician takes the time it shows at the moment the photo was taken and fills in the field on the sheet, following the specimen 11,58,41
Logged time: 1,32,32
